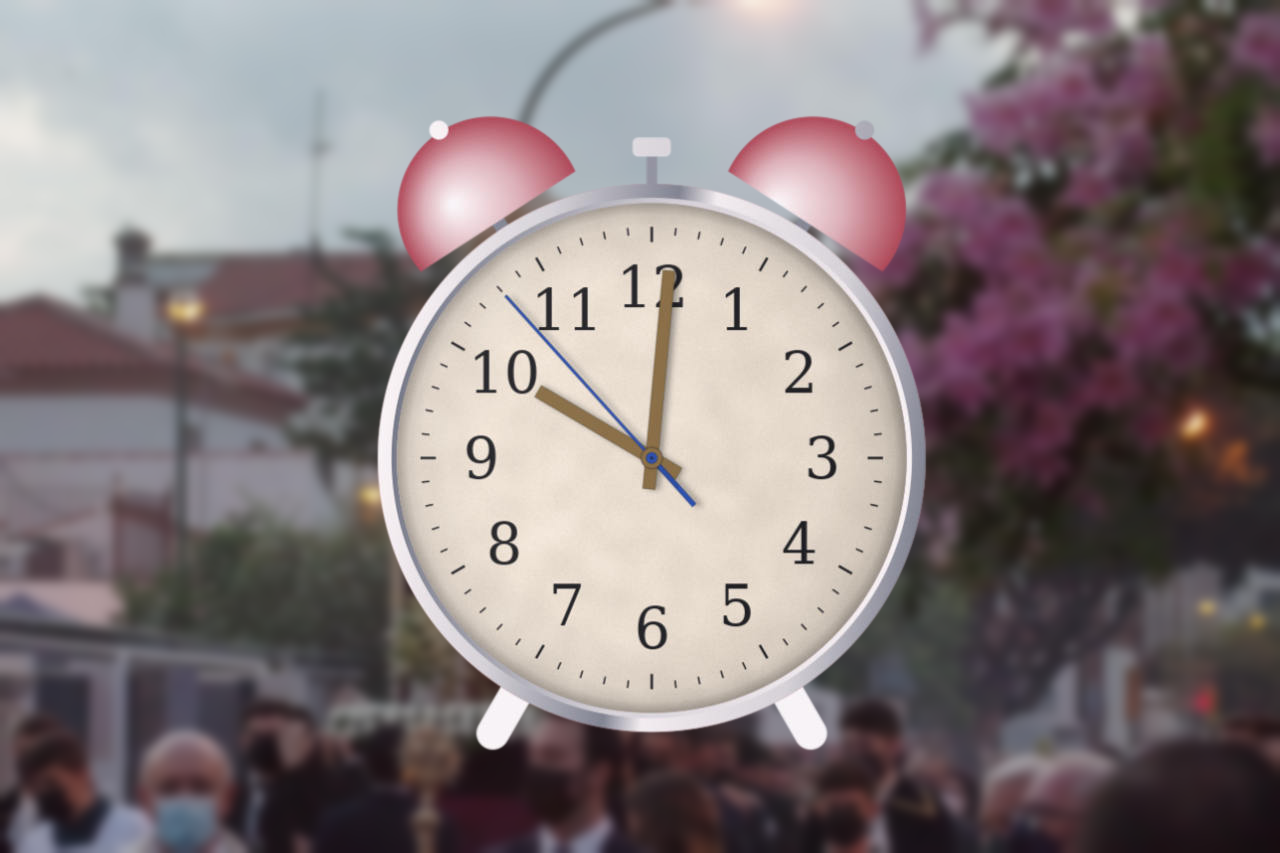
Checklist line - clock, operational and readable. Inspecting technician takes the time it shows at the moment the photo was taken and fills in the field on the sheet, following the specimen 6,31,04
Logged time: 10,00,53
